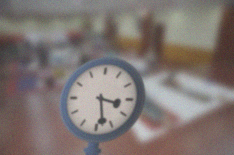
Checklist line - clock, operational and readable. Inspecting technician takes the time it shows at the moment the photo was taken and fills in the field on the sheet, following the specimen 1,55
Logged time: 3,28
